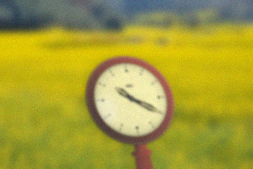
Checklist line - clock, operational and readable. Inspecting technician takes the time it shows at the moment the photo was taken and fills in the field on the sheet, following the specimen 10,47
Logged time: 10,20
